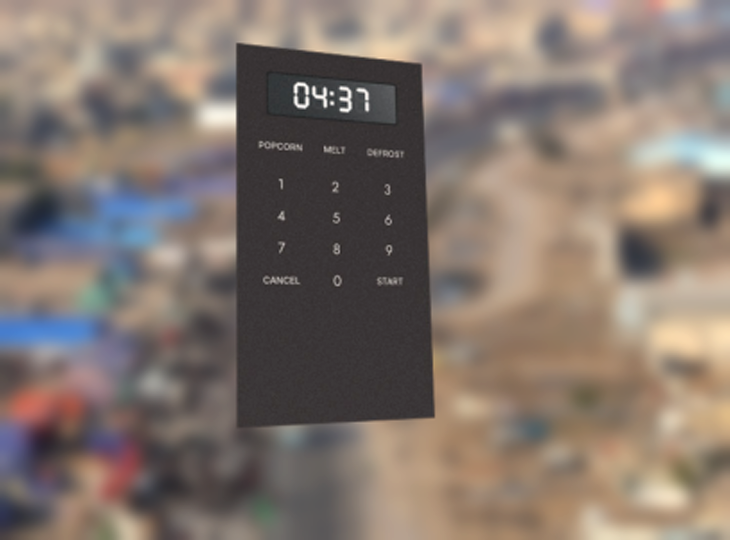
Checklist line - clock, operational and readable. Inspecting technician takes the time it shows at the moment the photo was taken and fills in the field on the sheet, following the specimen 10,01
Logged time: 4,37
